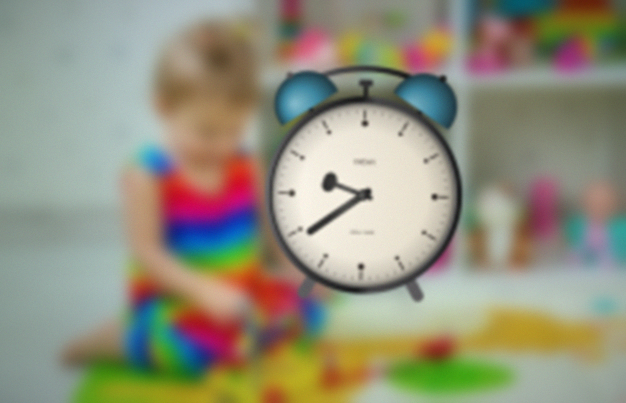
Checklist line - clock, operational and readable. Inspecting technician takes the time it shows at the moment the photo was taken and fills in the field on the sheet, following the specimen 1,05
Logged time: 9,39
